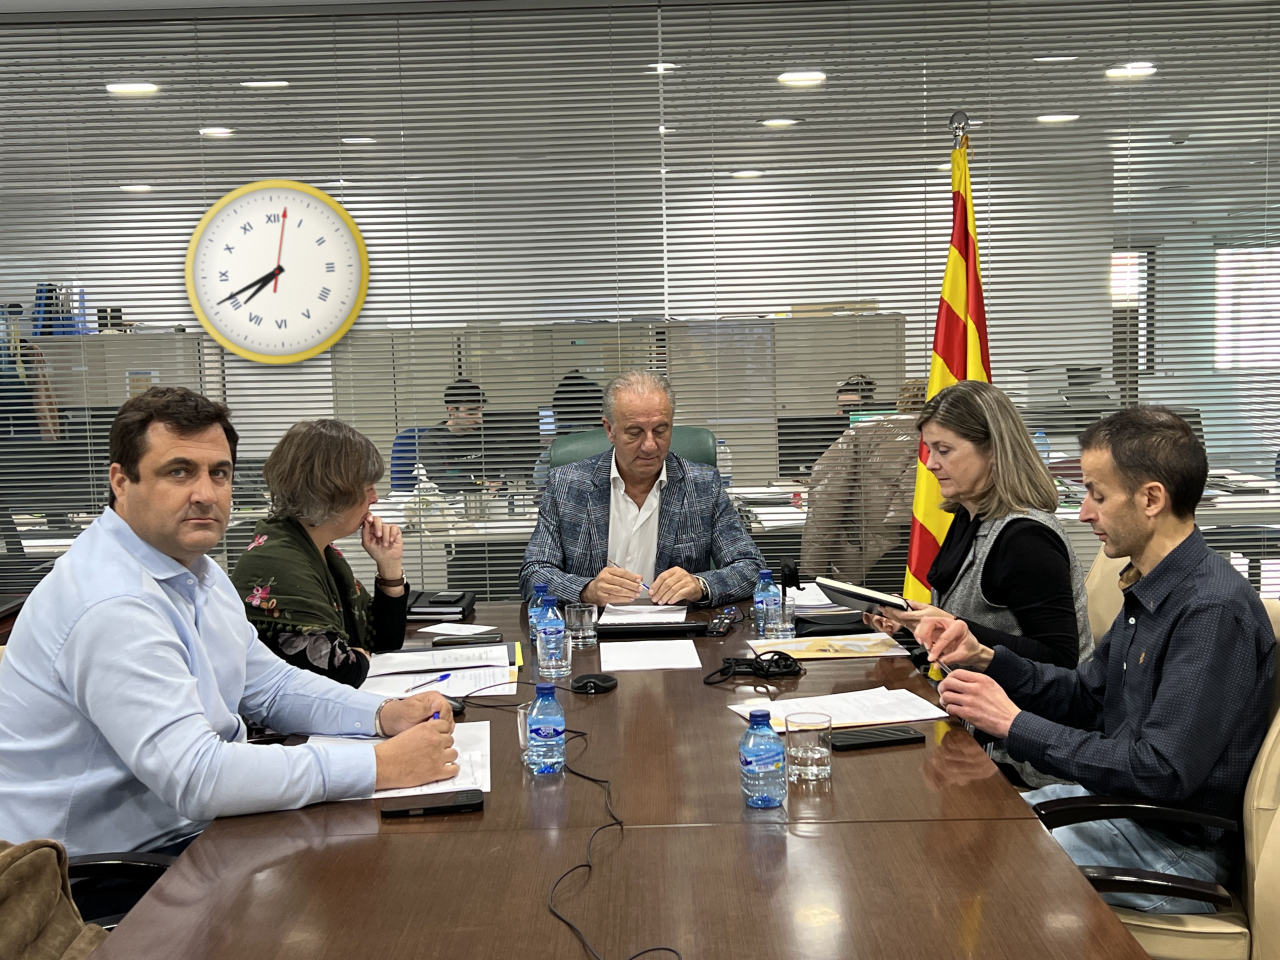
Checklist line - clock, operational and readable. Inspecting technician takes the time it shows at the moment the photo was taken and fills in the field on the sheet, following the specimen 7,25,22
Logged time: 7,41,02
